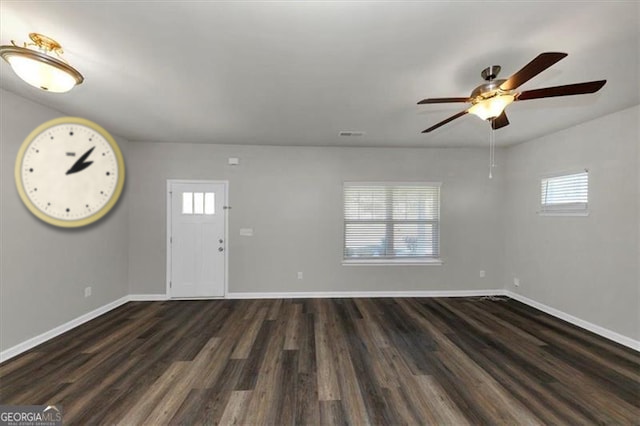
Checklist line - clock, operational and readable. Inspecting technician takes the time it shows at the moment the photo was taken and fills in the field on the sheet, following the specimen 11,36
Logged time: 2,07
